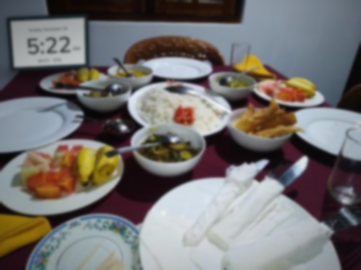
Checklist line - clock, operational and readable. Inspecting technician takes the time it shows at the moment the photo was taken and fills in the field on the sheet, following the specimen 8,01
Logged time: 5,22
